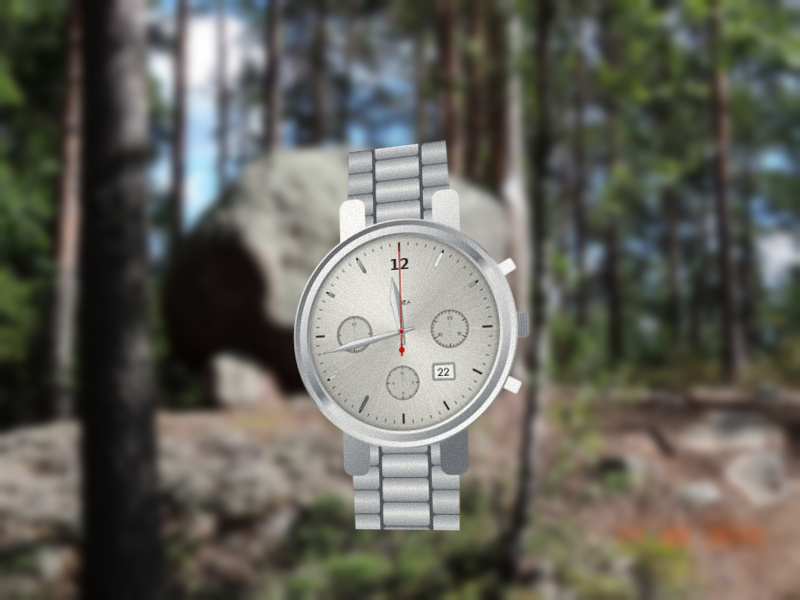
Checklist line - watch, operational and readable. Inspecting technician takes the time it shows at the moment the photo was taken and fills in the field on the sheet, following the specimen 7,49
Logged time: 11,43
